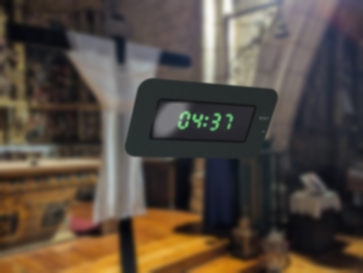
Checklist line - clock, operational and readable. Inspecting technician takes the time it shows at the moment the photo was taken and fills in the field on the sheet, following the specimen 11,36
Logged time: 4,37
